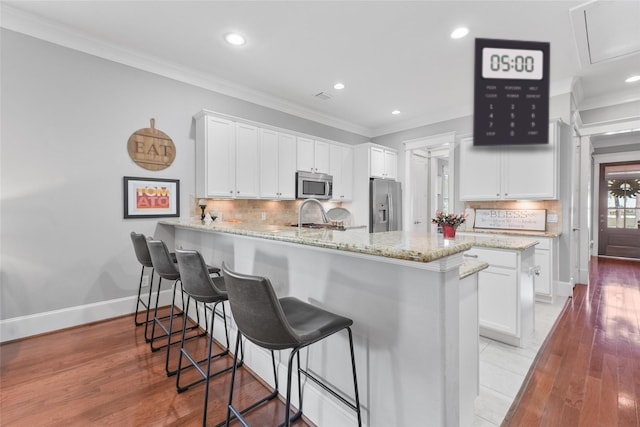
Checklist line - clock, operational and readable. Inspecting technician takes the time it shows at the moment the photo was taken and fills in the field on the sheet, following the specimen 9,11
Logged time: 5,00
